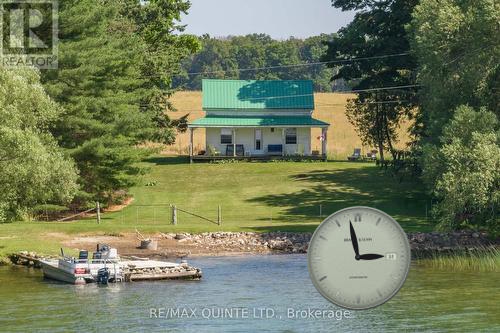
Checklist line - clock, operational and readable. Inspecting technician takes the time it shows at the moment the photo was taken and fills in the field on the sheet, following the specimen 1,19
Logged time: 2,58
